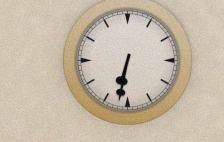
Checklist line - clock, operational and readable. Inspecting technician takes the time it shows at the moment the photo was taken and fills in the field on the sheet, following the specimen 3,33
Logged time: 6,32
